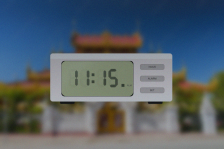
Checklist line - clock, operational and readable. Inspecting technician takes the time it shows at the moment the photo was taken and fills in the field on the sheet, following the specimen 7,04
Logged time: 11,15
